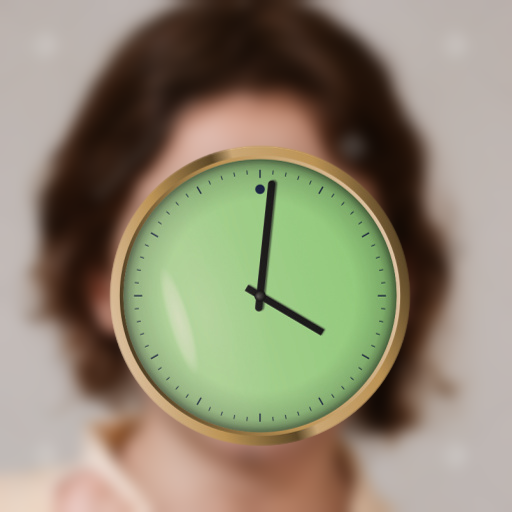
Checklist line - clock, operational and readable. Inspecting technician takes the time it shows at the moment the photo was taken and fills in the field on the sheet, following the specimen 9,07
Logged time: 4,01
